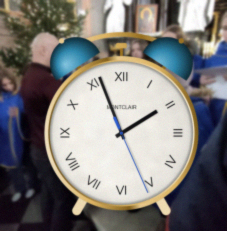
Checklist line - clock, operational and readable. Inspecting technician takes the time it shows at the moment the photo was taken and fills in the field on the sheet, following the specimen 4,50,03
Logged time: 1,56,26
